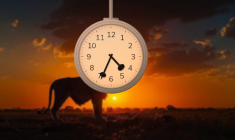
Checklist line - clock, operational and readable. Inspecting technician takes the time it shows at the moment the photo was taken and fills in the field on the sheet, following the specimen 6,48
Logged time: 4,34
